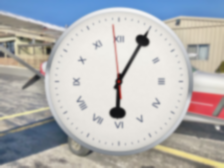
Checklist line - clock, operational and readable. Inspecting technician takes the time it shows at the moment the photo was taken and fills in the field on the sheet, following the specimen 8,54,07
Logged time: 6,04,59
